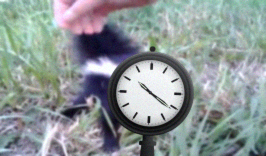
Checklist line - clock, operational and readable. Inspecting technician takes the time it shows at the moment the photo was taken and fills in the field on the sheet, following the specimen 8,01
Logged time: 10,21
